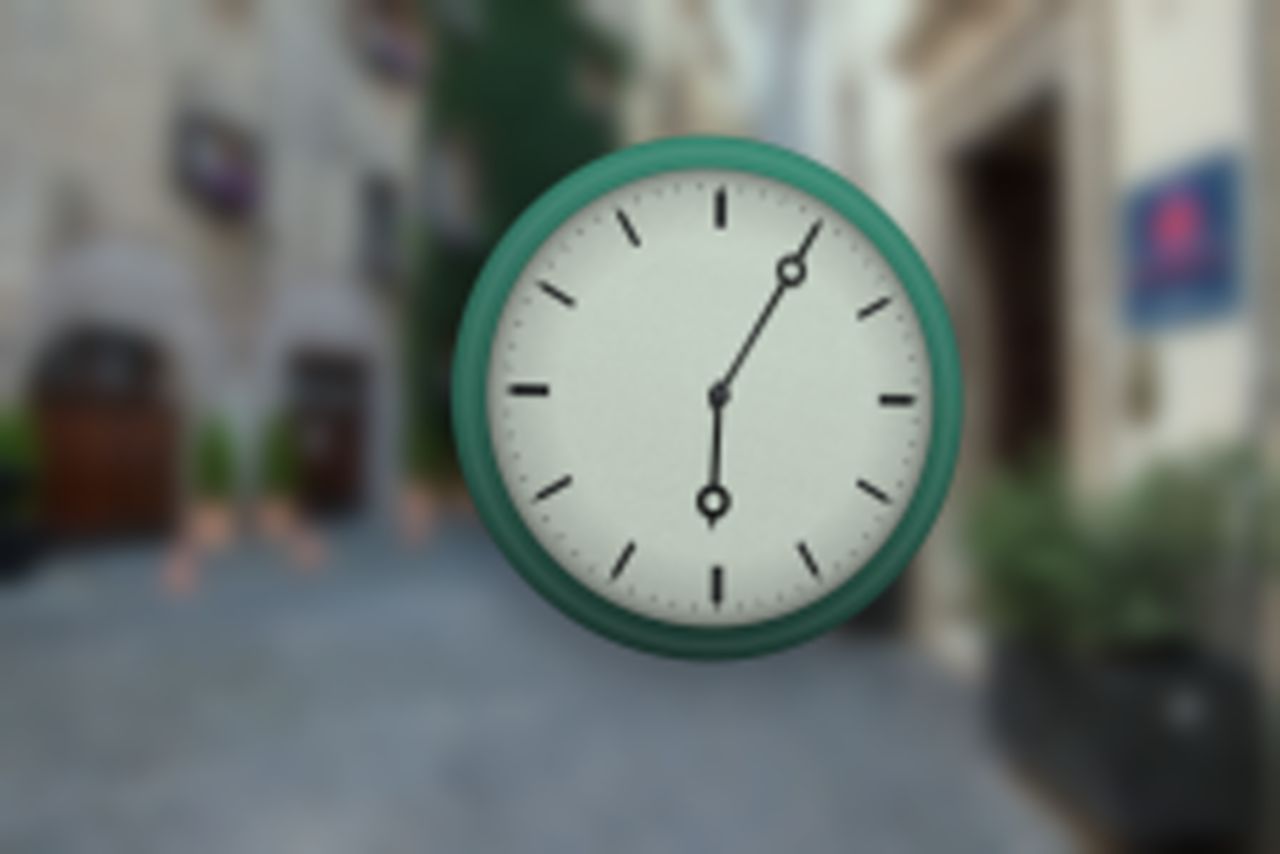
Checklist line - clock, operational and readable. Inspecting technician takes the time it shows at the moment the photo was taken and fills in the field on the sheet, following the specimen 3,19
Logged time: 6,05
